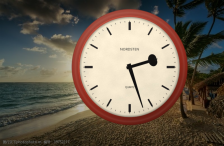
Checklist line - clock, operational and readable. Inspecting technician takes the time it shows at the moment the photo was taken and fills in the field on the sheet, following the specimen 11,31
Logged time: 2,27
